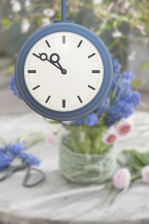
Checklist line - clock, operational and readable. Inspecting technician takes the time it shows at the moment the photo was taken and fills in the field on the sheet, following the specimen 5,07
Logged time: 10,51
